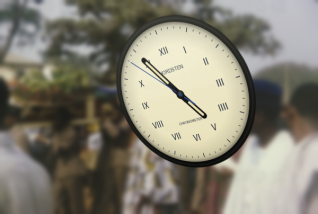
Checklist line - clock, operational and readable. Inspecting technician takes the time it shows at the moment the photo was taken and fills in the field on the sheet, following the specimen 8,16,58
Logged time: 4,54,53
